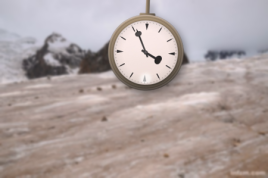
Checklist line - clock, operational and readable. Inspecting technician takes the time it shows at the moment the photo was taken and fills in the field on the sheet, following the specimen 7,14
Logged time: 3,56
